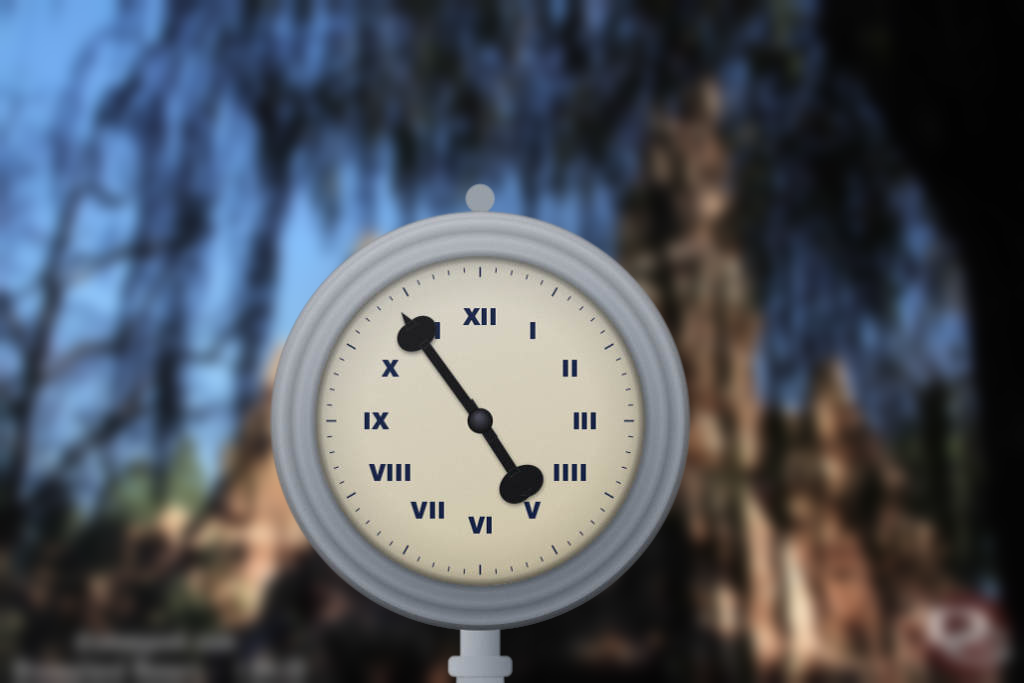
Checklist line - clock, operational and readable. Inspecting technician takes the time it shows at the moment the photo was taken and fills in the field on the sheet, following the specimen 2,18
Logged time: 4,54
